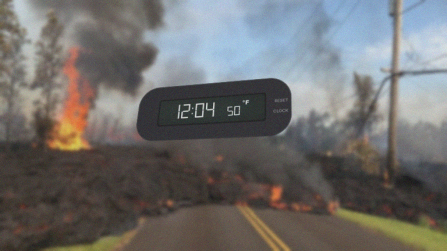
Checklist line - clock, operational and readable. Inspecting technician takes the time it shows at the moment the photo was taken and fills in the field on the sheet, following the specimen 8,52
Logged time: 12,04
